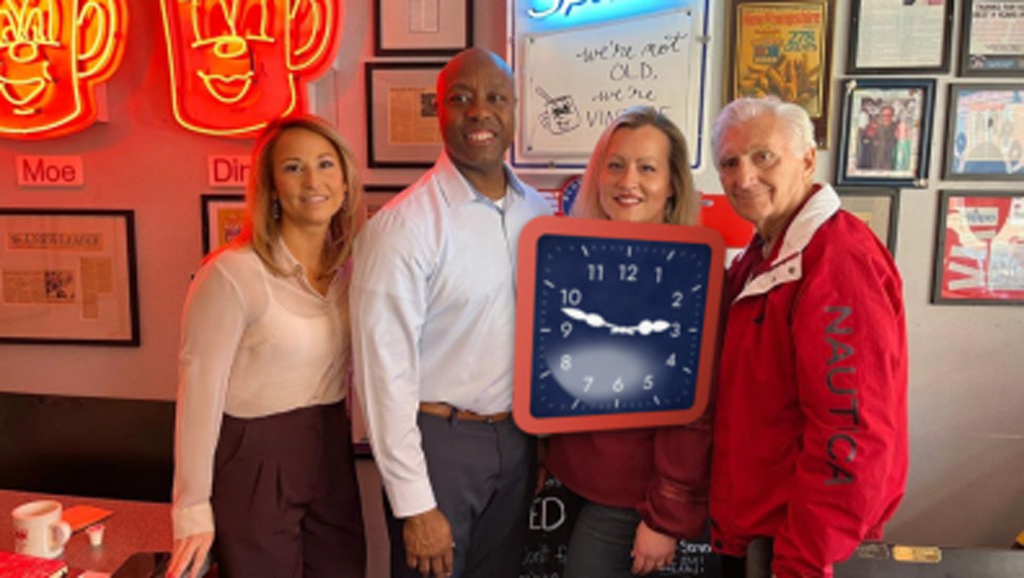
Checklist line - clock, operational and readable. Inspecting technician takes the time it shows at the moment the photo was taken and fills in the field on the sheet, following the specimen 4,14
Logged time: 2,48
